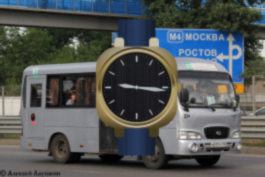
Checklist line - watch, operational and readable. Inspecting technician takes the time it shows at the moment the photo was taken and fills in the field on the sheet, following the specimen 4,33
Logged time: 9,16
